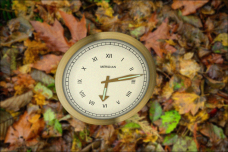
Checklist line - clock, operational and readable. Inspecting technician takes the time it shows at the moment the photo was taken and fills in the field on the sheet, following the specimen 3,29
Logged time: 6,13
